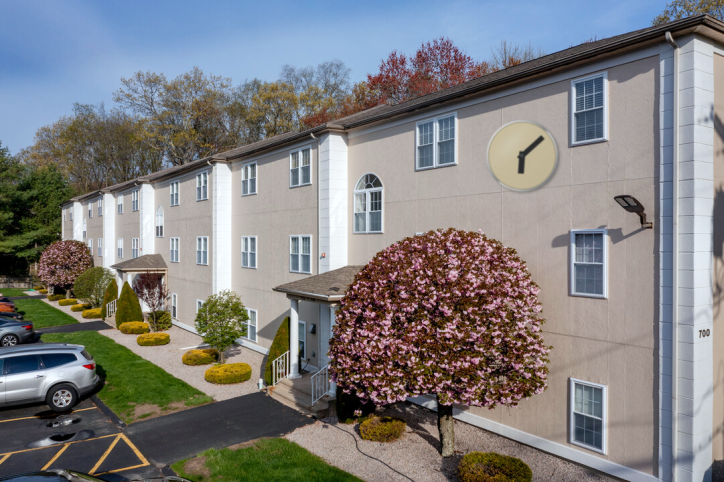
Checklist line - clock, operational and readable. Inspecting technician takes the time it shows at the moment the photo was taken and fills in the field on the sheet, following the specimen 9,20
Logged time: 6,08
